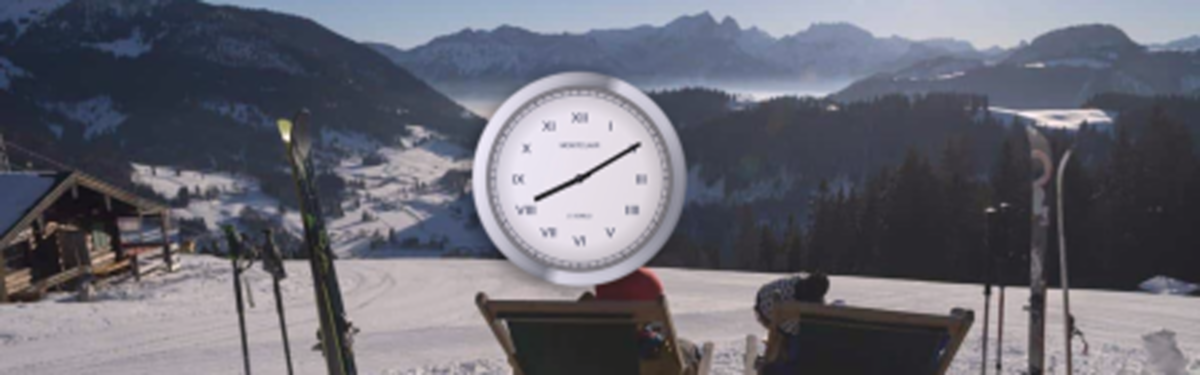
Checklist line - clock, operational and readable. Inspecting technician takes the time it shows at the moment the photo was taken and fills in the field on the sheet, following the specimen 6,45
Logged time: 8,10
